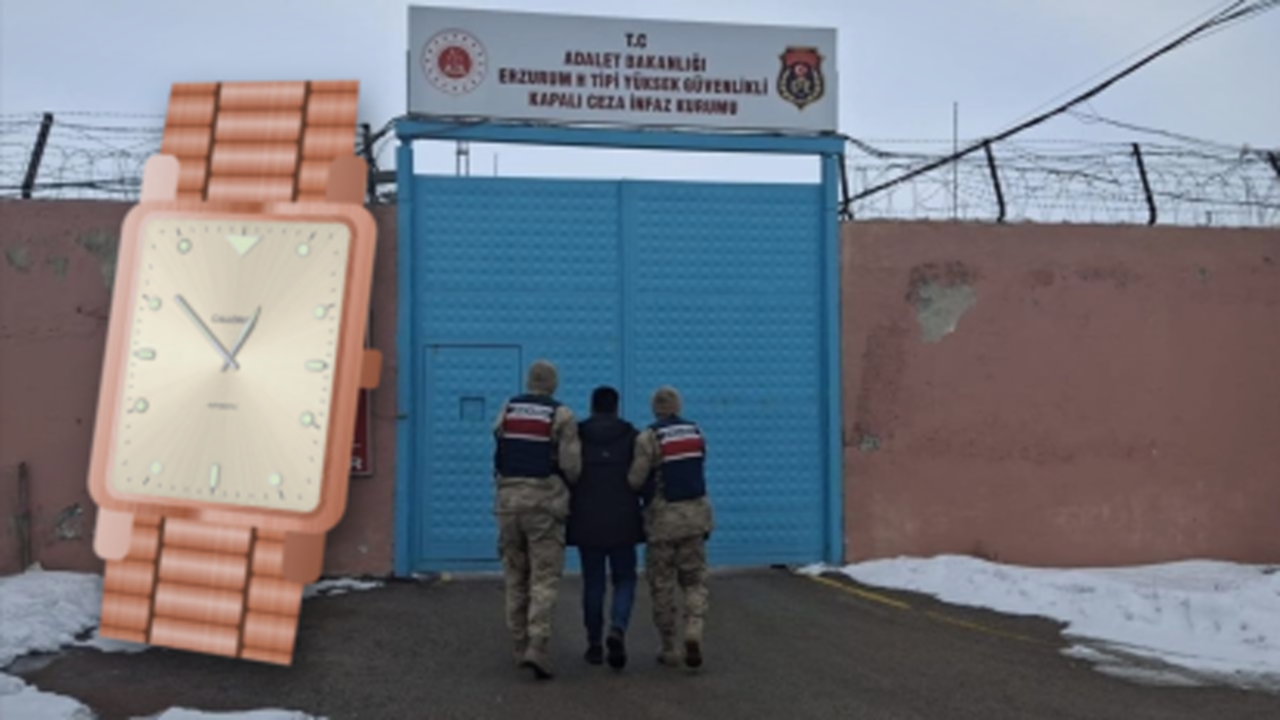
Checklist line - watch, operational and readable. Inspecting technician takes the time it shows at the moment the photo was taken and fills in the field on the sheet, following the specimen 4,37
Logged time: 12,52
